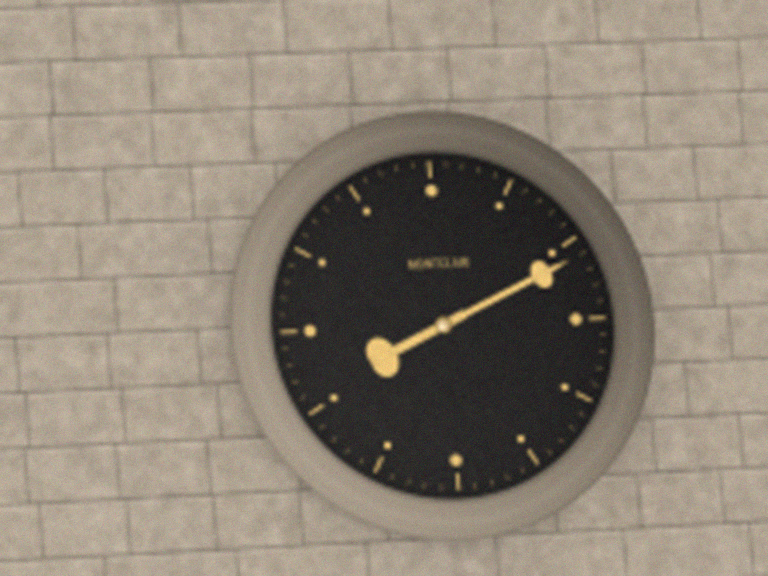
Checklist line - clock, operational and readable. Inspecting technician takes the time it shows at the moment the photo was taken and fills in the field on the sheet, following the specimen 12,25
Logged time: 8,11
